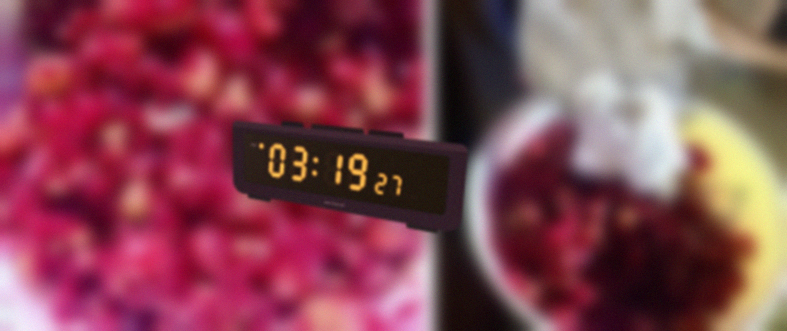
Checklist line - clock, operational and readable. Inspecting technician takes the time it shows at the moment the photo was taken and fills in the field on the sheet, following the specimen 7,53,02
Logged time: 3,19,27
